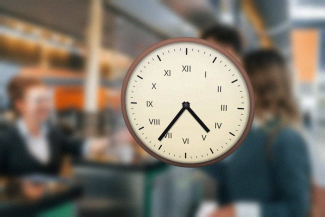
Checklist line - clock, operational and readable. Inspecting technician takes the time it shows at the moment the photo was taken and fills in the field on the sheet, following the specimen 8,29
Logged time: 4,36
